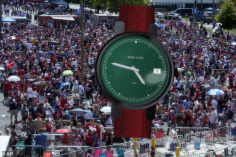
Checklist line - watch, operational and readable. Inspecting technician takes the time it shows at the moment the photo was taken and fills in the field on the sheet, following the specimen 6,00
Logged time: 4,47
